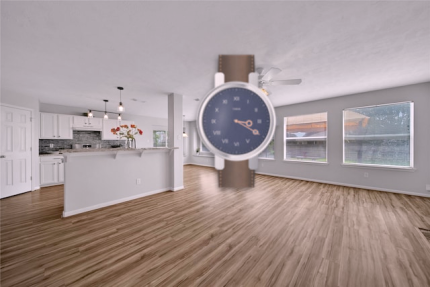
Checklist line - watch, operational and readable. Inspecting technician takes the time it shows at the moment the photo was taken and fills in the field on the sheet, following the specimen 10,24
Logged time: 3,20
